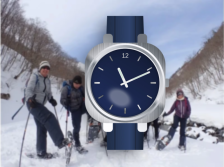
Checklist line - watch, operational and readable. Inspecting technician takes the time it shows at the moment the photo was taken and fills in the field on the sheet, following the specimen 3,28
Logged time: 11,11
